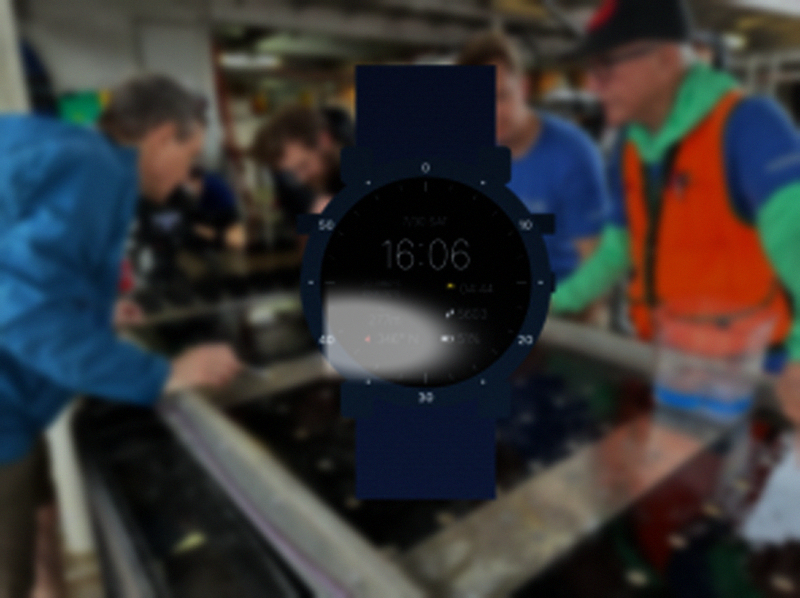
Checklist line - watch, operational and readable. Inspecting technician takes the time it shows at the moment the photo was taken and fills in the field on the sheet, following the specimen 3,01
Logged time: 16,06
